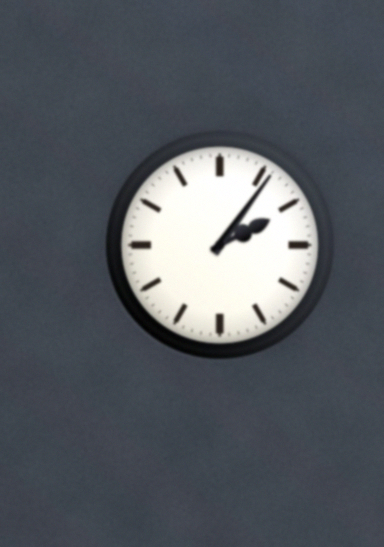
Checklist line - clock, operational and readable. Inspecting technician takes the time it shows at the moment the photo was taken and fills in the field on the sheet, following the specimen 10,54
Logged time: 2,06
